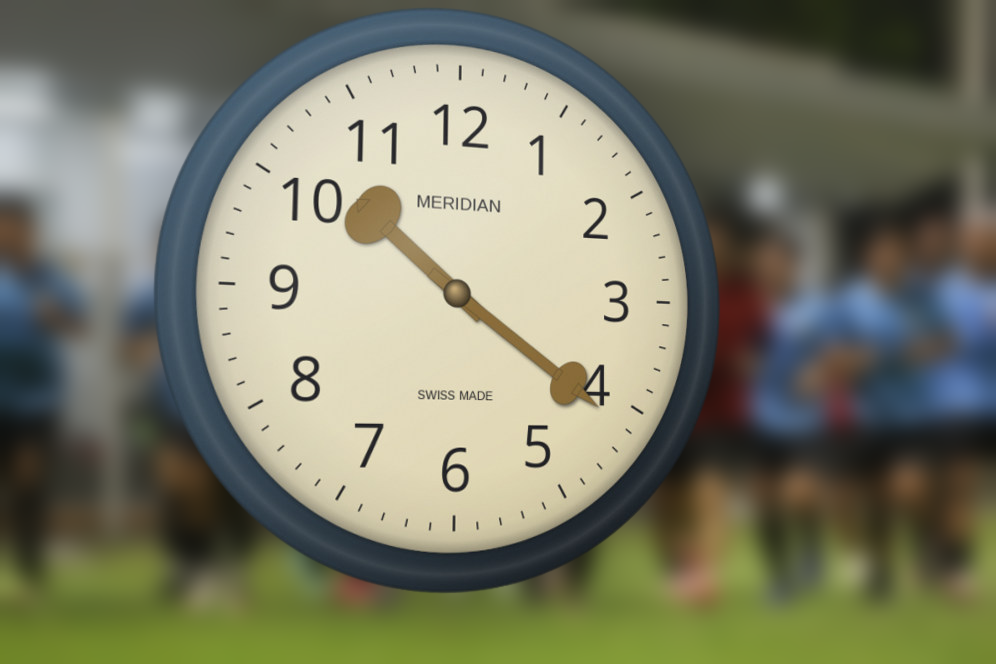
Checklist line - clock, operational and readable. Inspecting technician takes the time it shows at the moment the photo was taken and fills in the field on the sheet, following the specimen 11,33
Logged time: 10,21
